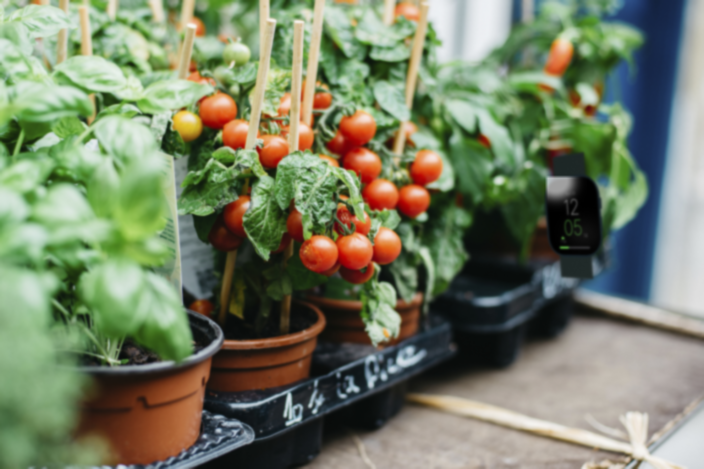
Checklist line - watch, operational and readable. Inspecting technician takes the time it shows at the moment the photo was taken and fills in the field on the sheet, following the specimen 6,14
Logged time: 12,05
